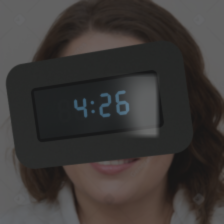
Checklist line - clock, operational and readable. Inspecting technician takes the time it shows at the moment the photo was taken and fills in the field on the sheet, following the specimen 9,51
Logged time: 4,26
